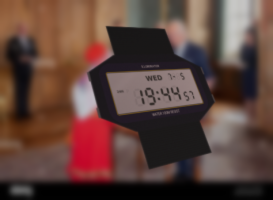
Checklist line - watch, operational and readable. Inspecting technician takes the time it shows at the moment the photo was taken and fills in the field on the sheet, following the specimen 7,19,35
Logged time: 19,44,57
